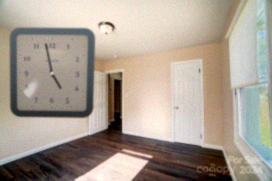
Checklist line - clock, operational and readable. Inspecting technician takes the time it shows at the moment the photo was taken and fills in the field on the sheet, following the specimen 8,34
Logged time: 4,58
